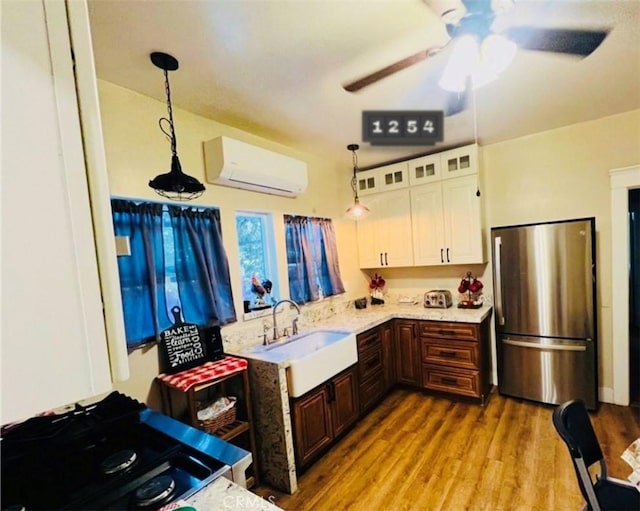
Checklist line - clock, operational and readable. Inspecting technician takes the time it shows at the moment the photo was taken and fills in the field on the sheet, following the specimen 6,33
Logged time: 12,54
